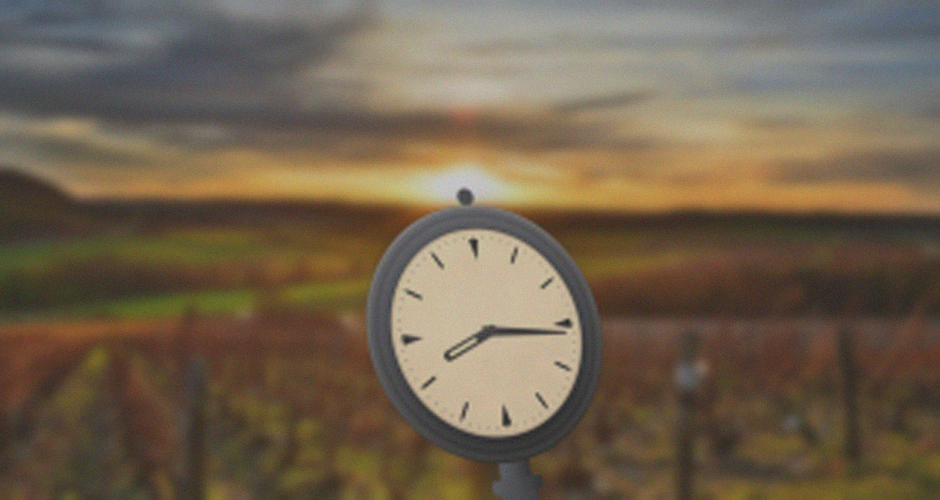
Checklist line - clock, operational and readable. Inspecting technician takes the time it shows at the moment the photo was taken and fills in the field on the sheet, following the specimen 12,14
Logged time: 8,16
